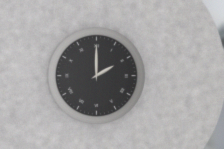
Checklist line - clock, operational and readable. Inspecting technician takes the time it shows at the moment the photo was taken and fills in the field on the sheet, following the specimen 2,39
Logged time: 2,00
